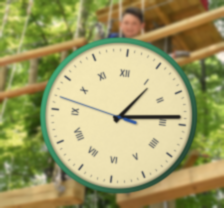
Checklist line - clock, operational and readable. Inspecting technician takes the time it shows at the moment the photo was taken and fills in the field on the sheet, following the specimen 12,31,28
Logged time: 1,13,47
